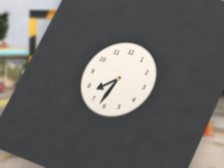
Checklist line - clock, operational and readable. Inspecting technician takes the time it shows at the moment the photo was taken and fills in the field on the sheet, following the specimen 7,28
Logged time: 7,32
